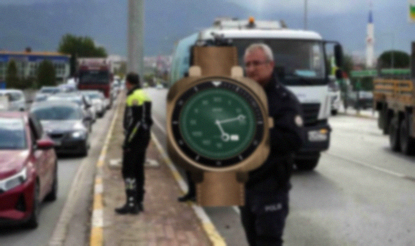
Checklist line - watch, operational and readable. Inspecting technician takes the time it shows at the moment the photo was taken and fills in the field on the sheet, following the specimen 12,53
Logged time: 5,13
